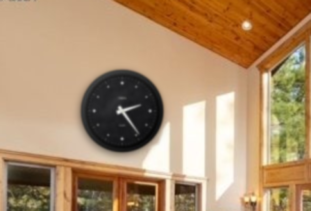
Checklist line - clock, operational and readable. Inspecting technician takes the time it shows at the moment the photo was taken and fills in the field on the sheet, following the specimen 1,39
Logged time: 2,24
